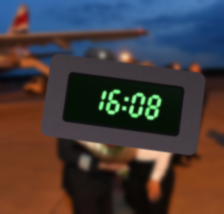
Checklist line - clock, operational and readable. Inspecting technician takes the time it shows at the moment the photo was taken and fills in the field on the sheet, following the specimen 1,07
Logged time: 16,08
